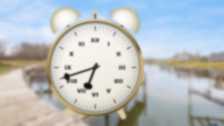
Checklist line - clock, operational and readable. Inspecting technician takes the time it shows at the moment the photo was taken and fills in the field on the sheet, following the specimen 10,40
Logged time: 6,42
